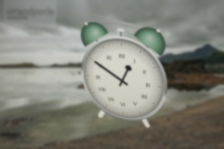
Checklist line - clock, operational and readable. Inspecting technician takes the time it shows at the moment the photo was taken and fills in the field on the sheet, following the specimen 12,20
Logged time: 12,50
